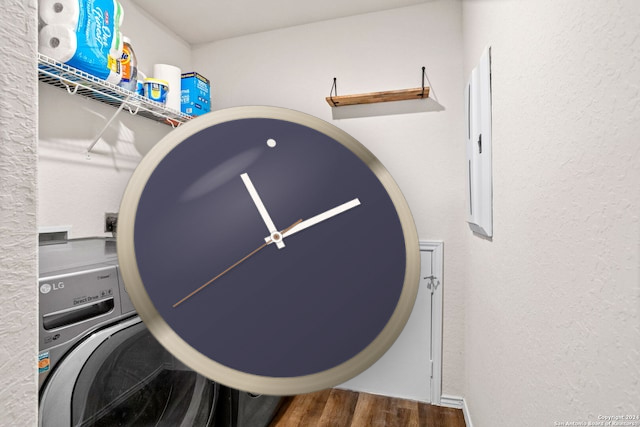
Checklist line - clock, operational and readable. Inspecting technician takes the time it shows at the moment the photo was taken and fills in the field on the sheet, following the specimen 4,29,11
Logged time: 11,10,39
